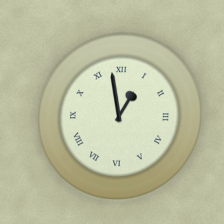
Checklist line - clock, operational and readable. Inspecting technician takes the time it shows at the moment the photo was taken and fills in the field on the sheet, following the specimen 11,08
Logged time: 12,58
